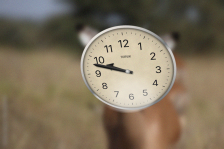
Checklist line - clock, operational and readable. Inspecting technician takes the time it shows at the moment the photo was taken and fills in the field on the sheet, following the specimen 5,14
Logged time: 9,48
